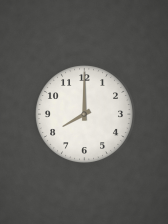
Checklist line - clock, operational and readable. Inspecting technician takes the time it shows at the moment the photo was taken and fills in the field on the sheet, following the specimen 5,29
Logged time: 8,00
